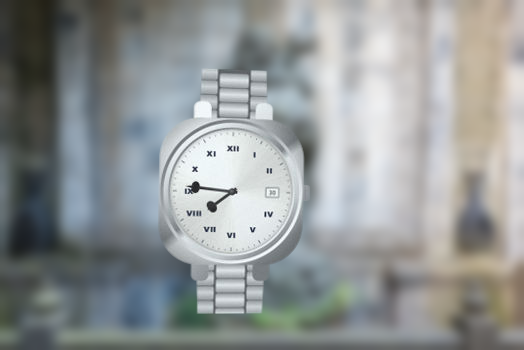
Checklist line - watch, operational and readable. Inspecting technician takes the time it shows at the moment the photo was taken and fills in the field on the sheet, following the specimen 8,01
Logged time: 7,46
